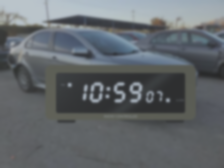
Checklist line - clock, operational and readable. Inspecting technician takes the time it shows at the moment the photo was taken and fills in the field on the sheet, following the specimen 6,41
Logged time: 10,59
